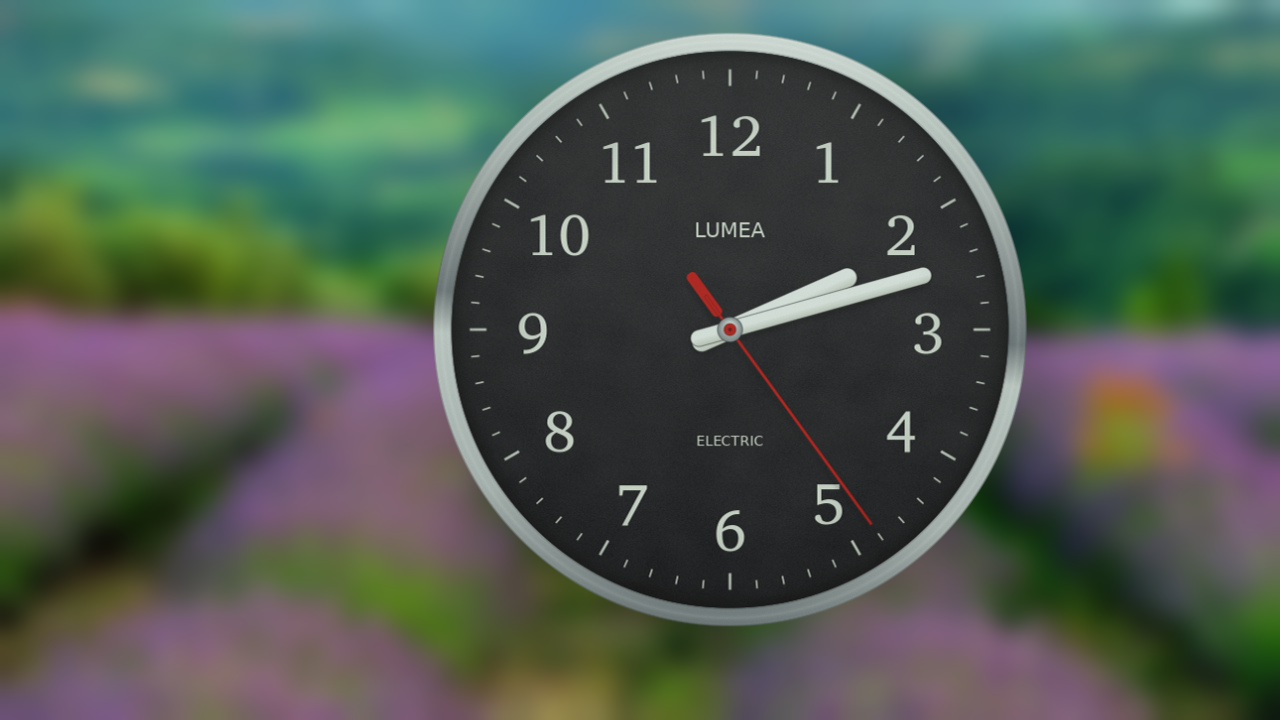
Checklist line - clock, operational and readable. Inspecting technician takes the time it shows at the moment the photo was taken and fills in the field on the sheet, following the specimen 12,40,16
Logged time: 2,12,24
